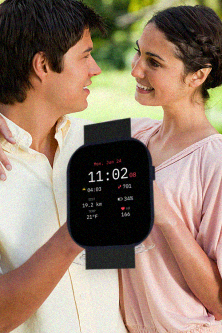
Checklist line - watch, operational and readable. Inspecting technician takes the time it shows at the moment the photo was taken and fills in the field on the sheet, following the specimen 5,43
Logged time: 11,02
